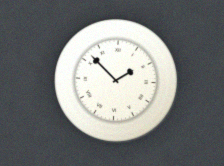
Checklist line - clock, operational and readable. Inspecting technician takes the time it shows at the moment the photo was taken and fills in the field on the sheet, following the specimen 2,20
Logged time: 1,52
